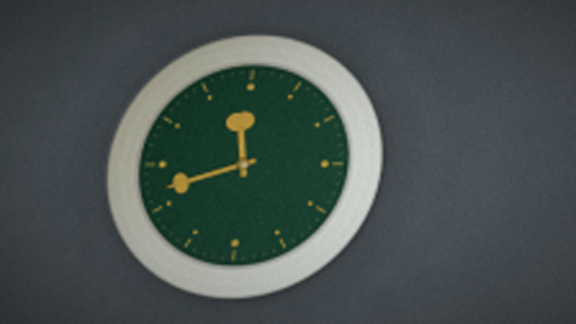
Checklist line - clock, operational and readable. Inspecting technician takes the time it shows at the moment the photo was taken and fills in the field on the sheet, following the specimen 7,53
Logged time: 11,42
